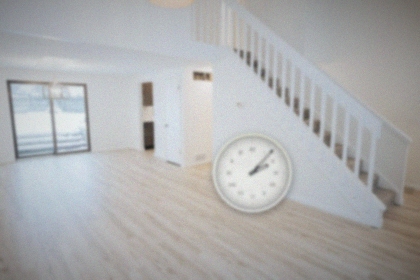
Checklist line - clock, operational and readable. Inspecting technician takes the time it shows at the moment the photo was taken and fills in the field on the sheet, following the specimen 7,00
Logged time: 2,07
